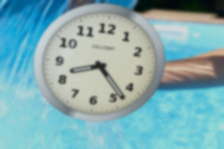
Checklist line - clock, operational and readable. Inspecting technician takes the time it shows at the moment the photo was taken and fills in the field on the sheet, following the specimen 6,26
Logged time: 8,23
